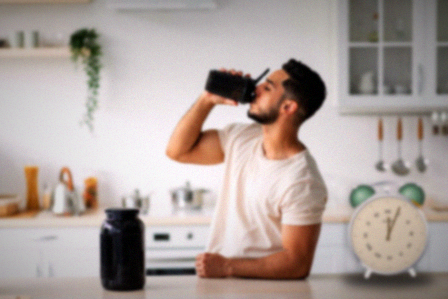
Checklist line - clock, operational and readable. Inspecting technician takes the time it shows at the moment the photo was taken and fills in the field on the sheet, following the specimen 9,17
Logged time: 12,04
